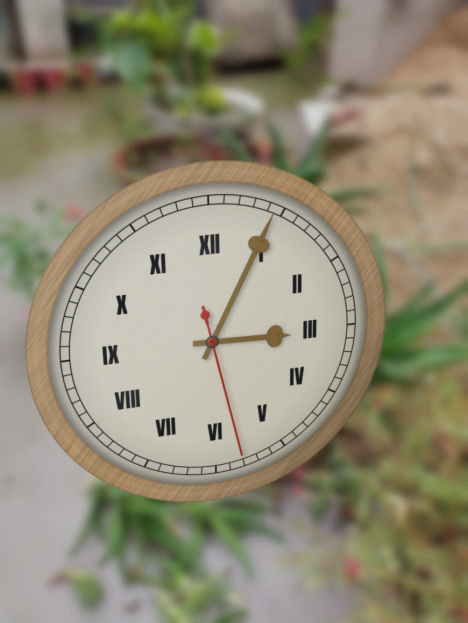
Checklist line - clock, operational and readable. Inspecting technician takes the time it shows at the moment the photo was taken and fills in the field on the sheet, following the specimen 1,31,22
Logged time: 3,04,28
